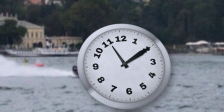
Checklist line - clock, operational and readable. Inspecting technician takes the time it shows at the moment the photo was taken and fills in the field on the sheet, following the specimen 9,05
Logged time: 11,10
